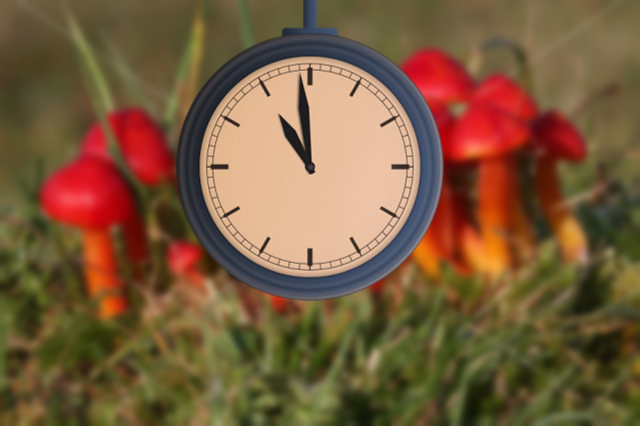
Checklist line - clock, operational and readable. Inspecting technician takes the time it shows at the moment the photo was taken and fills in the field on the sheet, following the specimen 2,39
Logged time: 10,59
